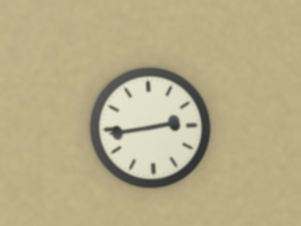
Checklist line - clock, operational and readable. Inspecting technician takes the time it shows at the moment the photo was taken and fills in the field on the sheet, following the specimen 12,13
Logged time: 2,44
